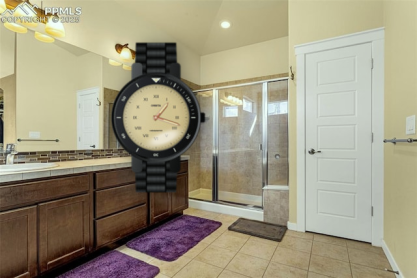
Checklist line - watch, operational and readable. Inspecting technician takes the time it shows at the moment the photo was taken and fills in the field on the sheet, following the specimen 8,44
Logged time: 1,18
